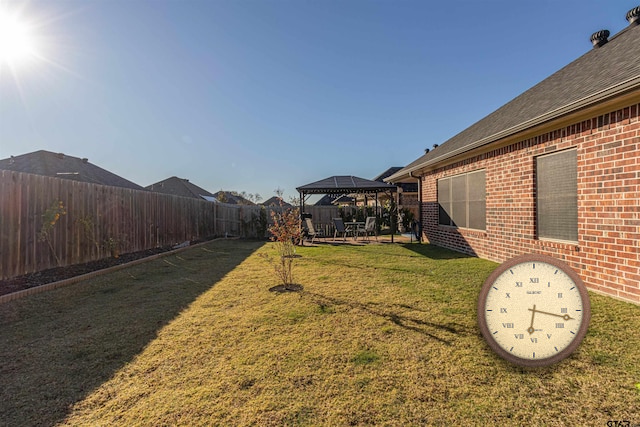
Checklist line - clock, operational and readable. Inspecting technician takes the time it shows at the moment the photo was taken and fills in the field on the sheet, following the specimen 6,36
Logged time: 6,17
